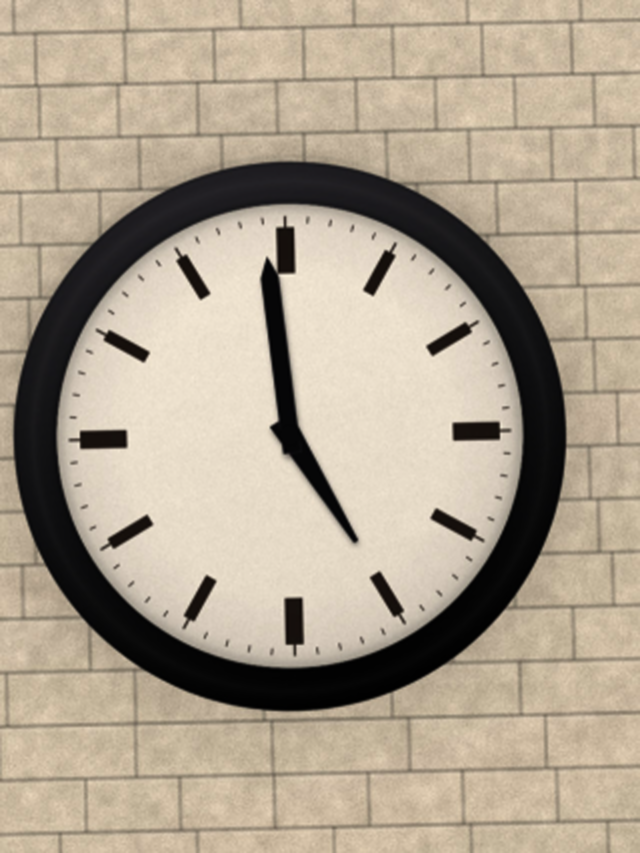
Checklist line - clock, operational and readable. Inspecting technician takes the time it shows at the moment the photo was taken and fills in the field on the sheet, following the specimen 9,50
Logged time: 4,59
